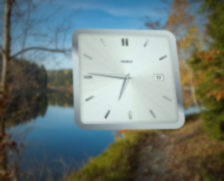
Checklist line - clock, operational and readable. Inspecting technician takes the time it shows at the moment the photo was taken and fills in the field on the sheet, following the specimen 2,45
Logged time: 6,46
